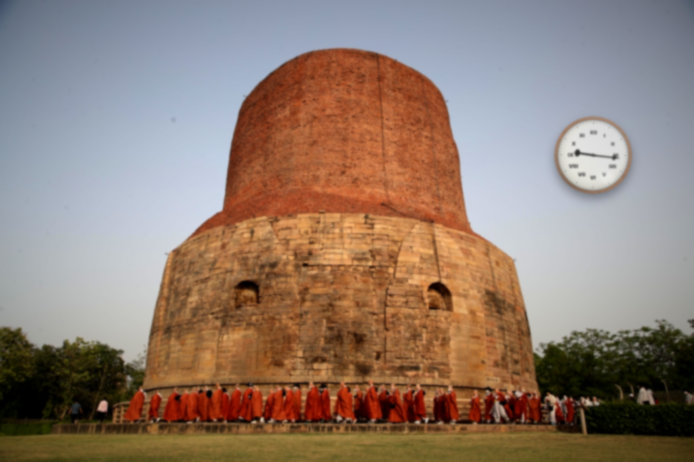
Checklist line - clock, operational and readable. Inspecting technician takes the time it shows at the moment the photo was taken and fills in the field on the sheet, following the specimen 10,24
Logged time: 9,16
